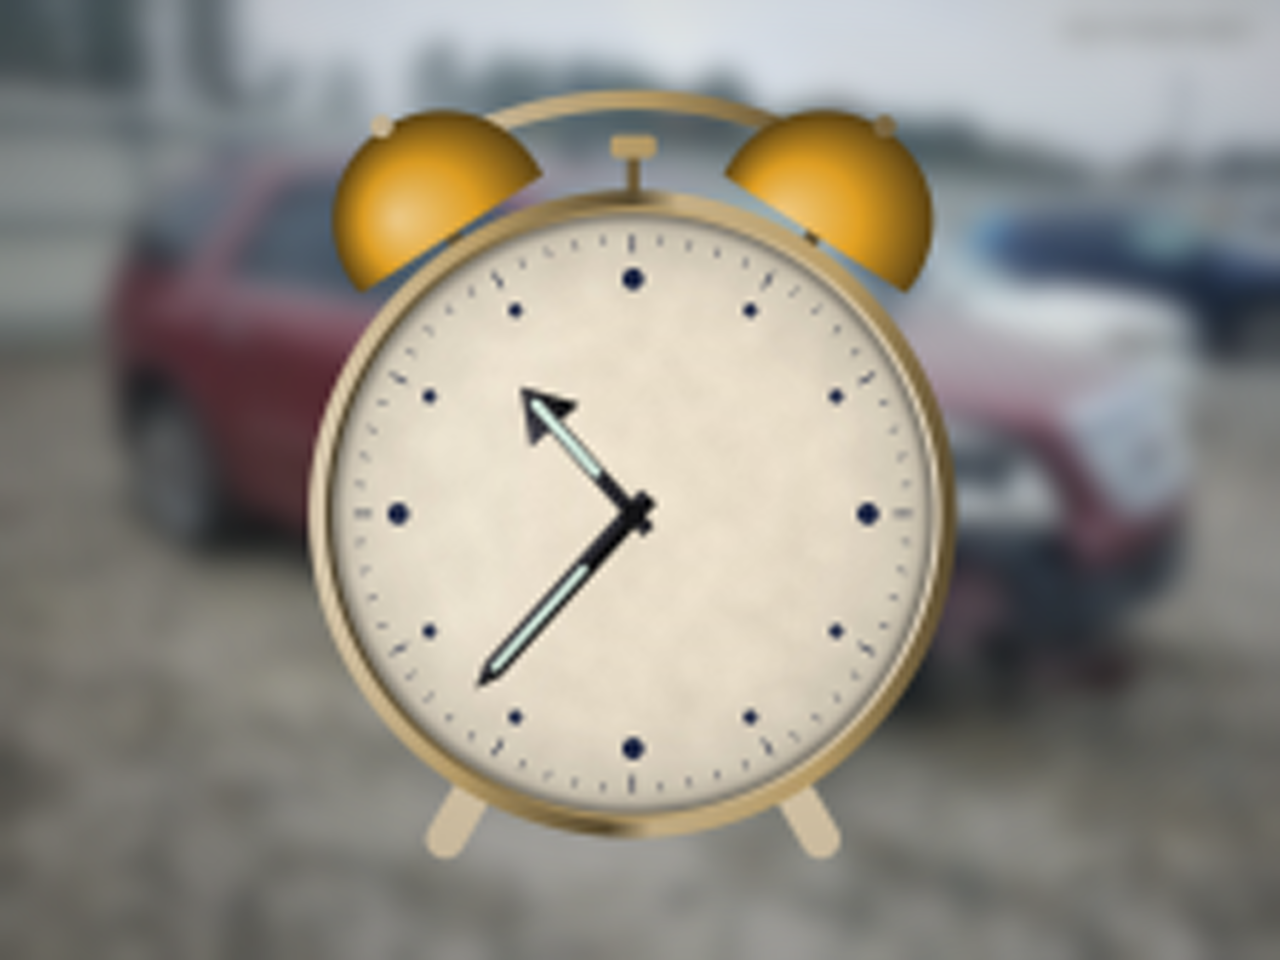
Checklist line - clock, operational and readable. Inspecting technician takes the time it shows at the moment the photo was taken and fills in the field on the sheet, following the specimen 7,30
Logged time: 10,37
